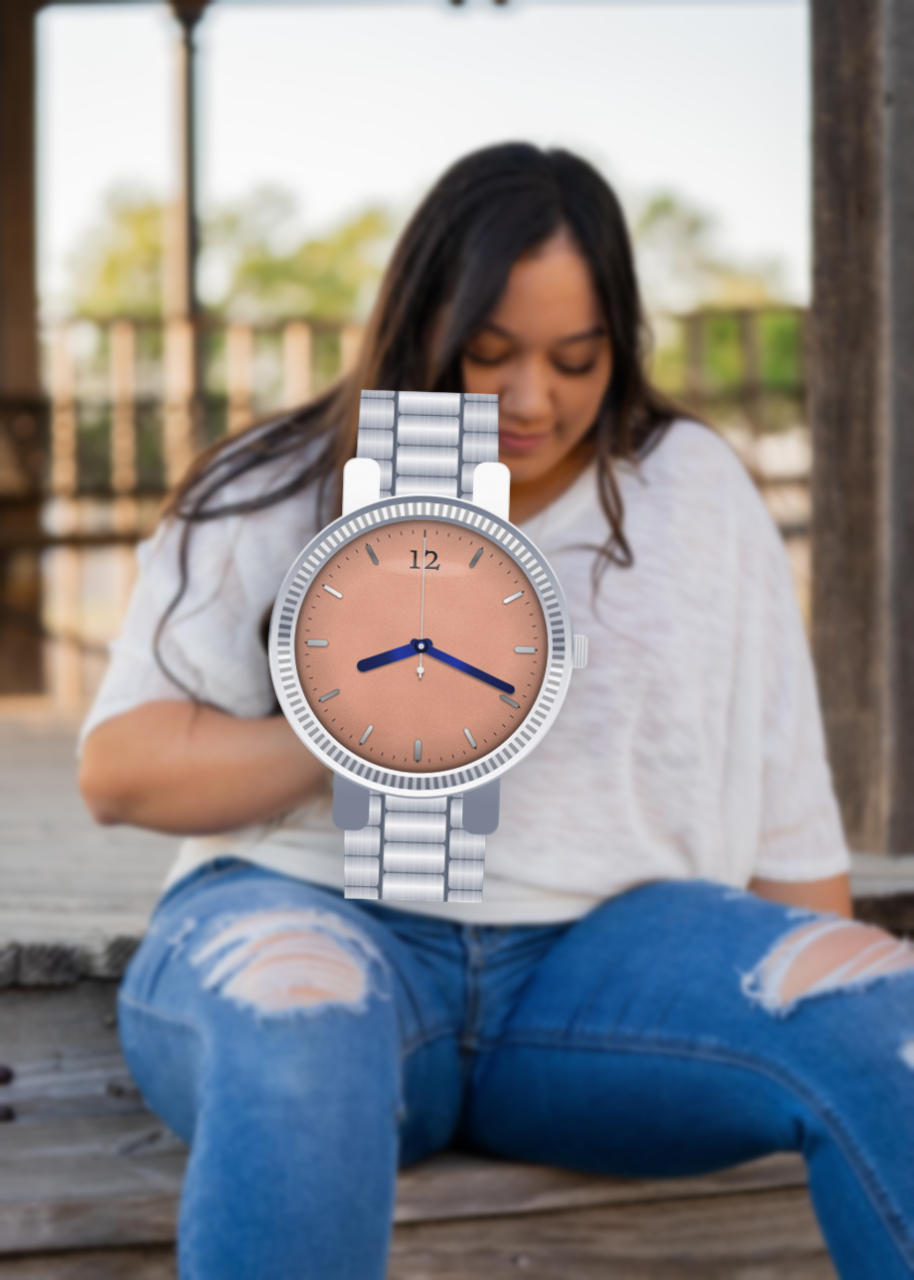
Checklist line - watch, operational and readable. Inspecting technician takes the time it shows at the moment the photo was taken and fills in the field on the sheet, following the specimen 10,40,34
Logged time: 8,19,00
